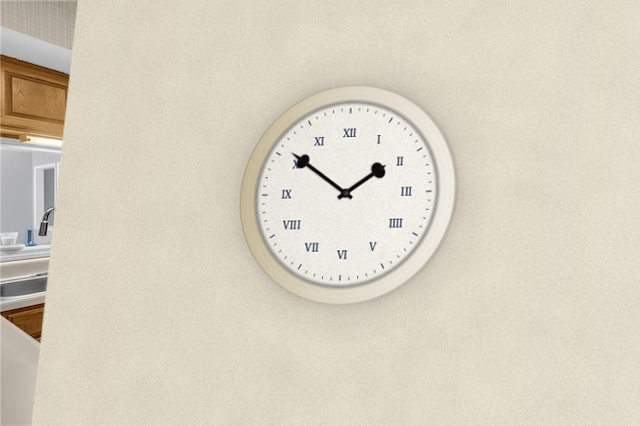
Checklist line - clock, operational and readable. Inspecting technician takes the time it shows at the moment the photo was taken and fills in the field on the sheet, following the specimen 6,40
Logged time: 1,51
